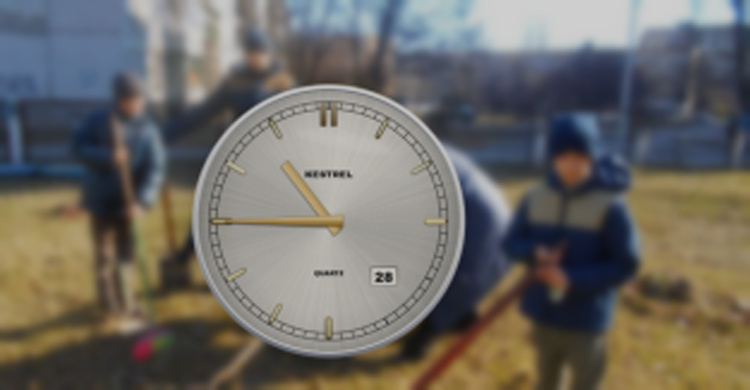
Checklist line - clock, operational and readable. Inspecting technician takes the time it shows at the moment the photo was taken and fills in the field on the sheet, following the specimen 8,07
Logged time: 10,45
